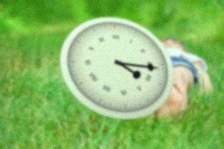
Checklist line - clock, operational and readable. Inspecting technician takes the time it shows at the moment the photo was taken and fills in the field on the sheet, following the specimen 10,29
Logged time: 4,16
